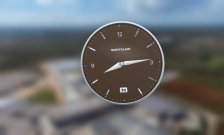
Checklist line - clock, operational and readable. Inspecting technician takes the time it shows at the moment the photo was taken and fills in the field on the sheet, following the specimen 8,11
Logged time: 8,14
